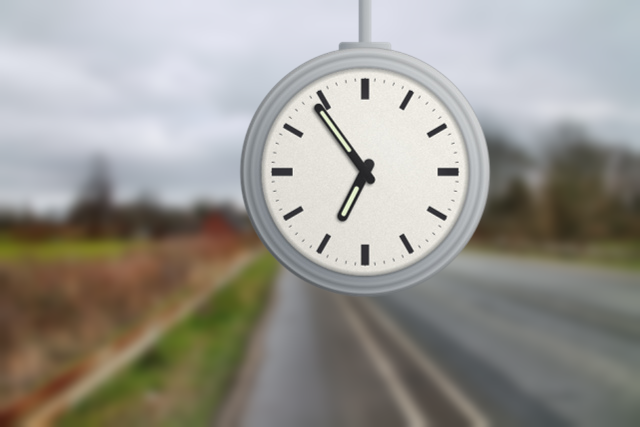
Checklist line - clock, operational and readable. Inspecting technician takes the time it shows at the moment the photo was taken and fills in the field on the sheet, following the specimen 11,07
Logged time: 6,54
